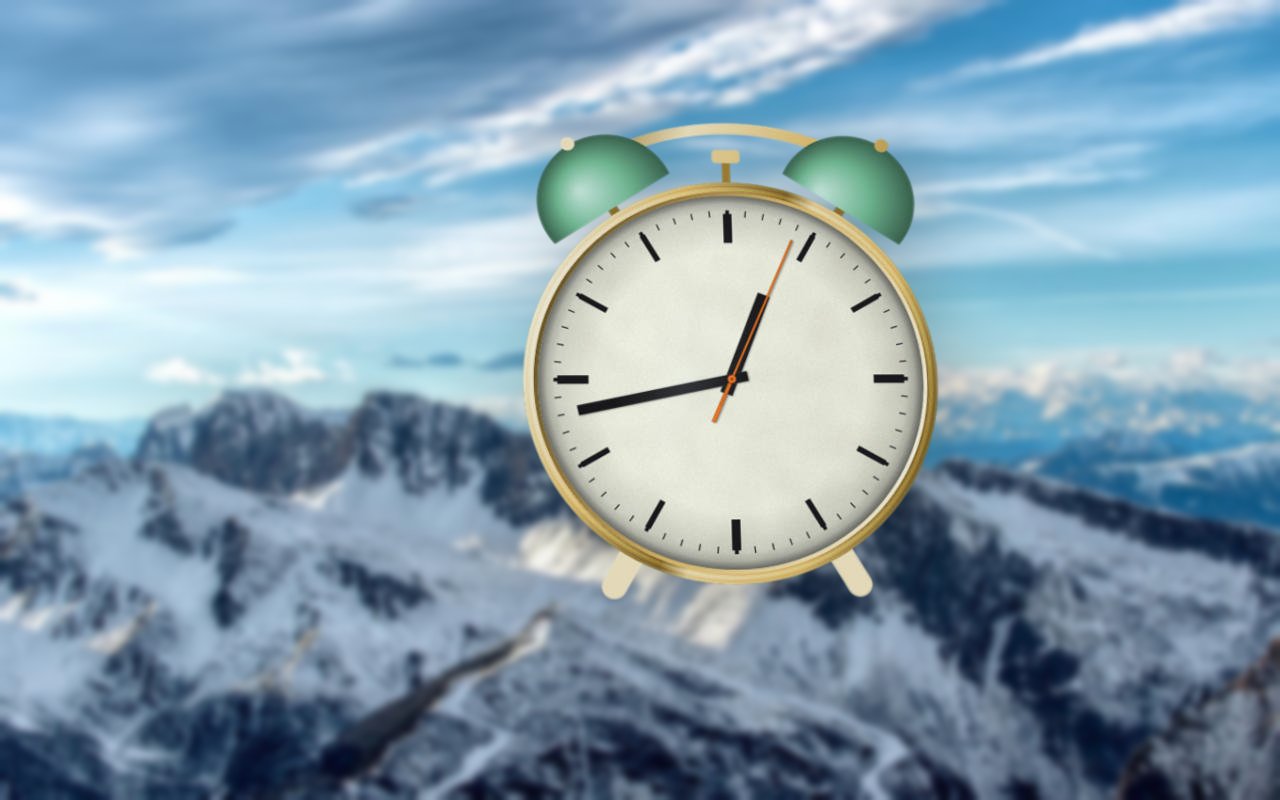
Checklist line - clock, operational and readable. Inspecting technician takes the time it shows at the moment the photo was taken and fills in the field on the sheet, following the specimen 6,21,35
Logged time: 12,43,04
